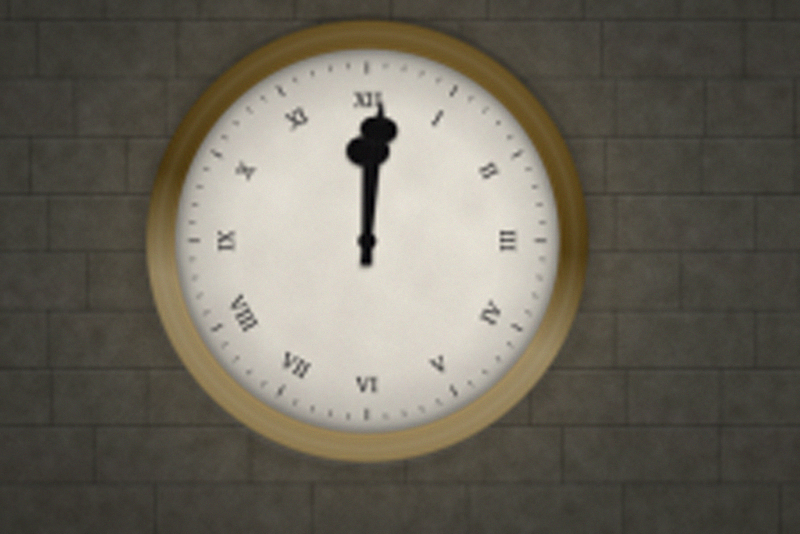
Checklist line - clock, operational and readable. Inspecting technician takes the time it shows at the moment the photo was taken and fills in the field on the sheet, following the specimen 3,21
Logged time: 12,01
